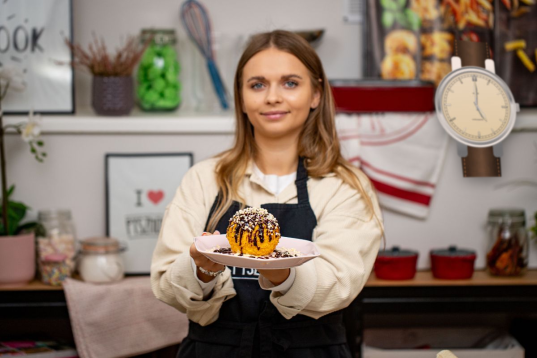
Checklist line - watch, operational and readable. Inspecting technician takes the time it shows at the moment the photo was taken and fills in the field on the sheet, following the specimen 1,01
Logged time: 5,00
